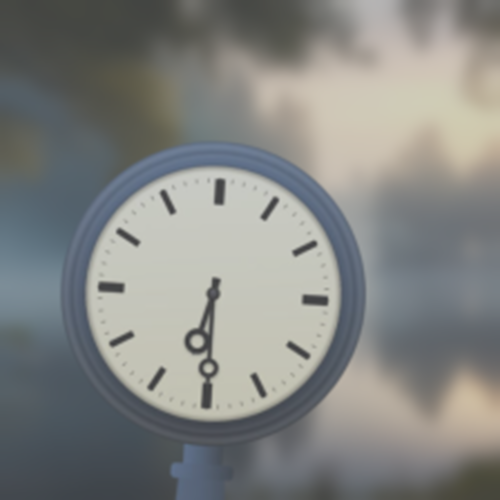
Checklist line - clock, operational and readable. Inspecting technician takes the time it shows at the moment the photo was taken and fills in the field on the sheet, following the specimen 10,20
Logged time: 6,30
